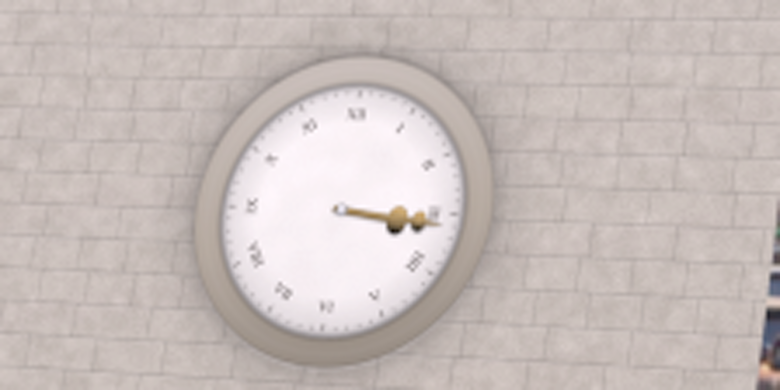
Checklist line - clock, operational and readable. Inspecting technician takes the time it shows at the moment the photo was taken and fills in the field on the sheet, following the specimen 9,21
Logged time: 3,16
